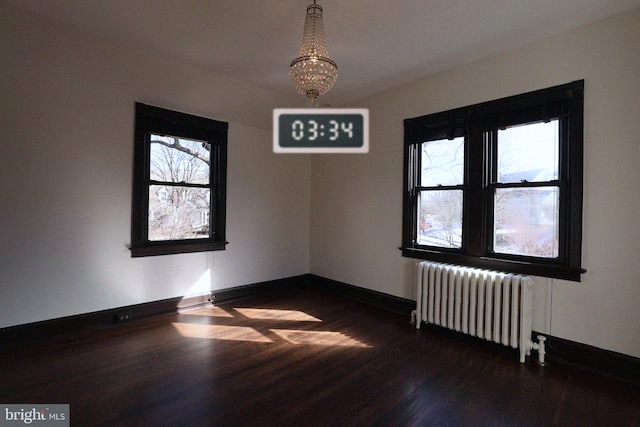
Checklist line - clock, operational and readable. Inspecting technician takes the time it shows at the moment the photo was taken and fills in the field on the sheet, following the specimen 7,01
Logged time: 3,34
